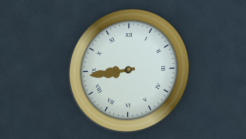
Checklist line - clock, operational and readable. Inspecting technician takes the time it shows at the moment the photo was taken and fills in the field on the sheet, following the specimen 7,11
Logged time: 8,44
